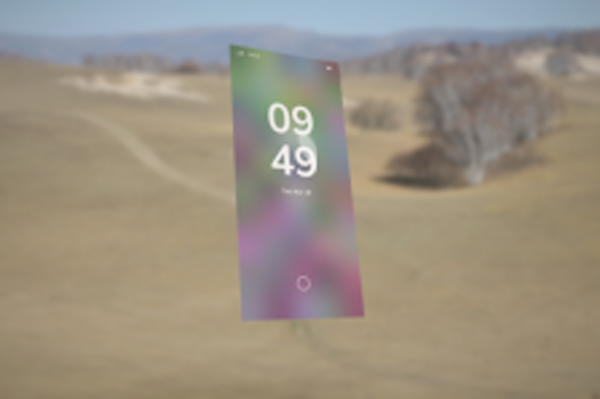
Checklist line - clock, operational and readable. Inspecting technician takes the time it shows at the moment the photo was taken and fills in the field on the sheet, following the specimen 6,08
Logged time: 9,49
